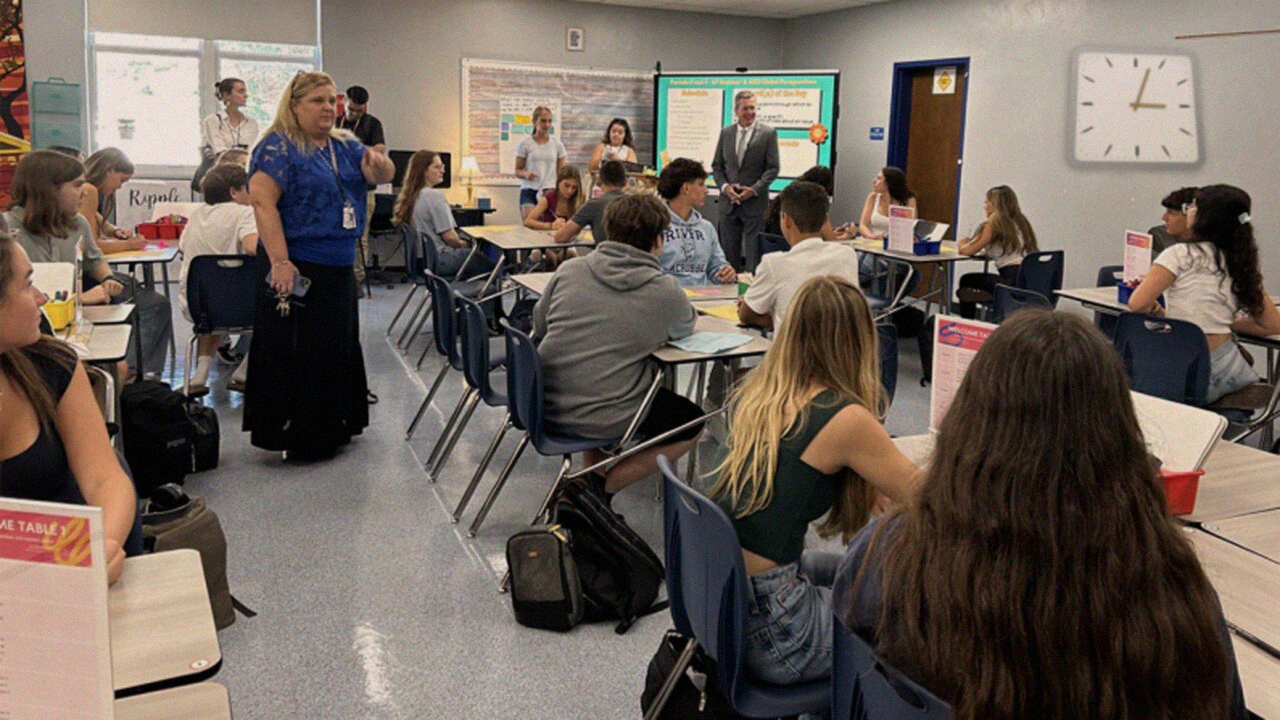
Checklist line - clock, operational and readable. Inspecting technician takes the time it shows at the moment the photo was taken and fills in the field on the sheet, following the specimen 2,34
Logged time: 3,03
